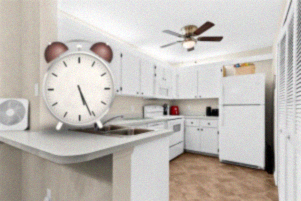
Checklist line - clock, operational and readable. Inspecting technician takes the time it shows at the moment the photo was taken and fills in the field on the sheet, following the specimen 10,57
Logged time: 5,26
